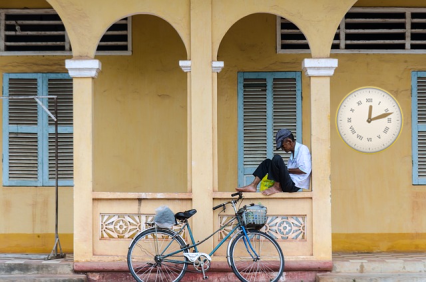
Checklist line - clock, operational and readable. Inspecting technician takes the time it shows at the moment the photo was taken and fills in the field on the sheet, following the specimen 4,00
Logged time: 12,12
